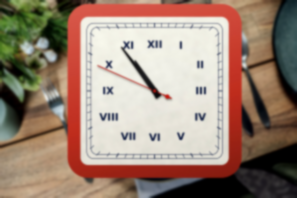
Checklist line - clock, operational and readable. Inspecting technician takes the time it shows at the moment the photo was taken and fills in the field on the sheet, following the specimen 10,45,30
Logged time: 10,53,49
